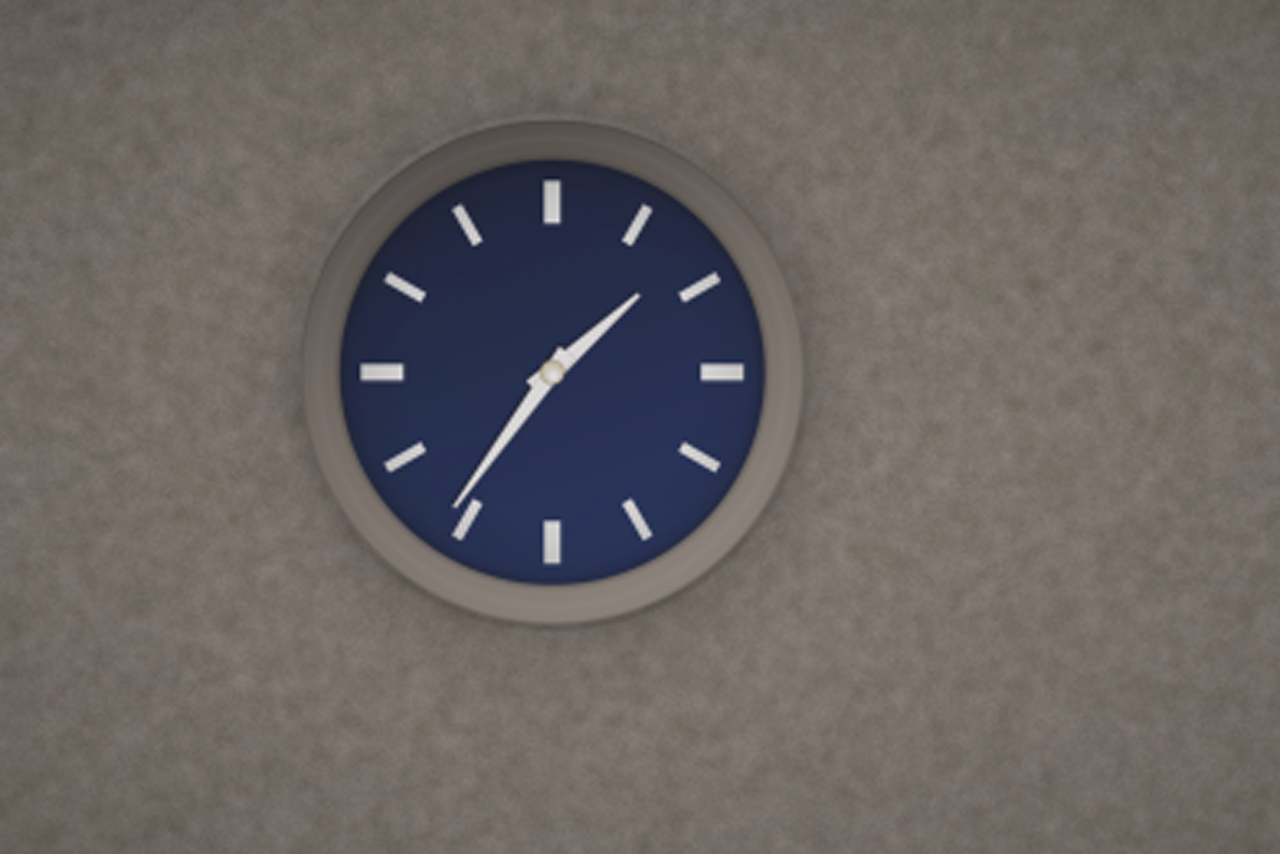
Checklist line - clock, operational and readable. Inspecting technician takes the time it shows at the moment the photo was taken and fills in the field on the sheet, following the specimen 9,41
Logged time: 1,36
